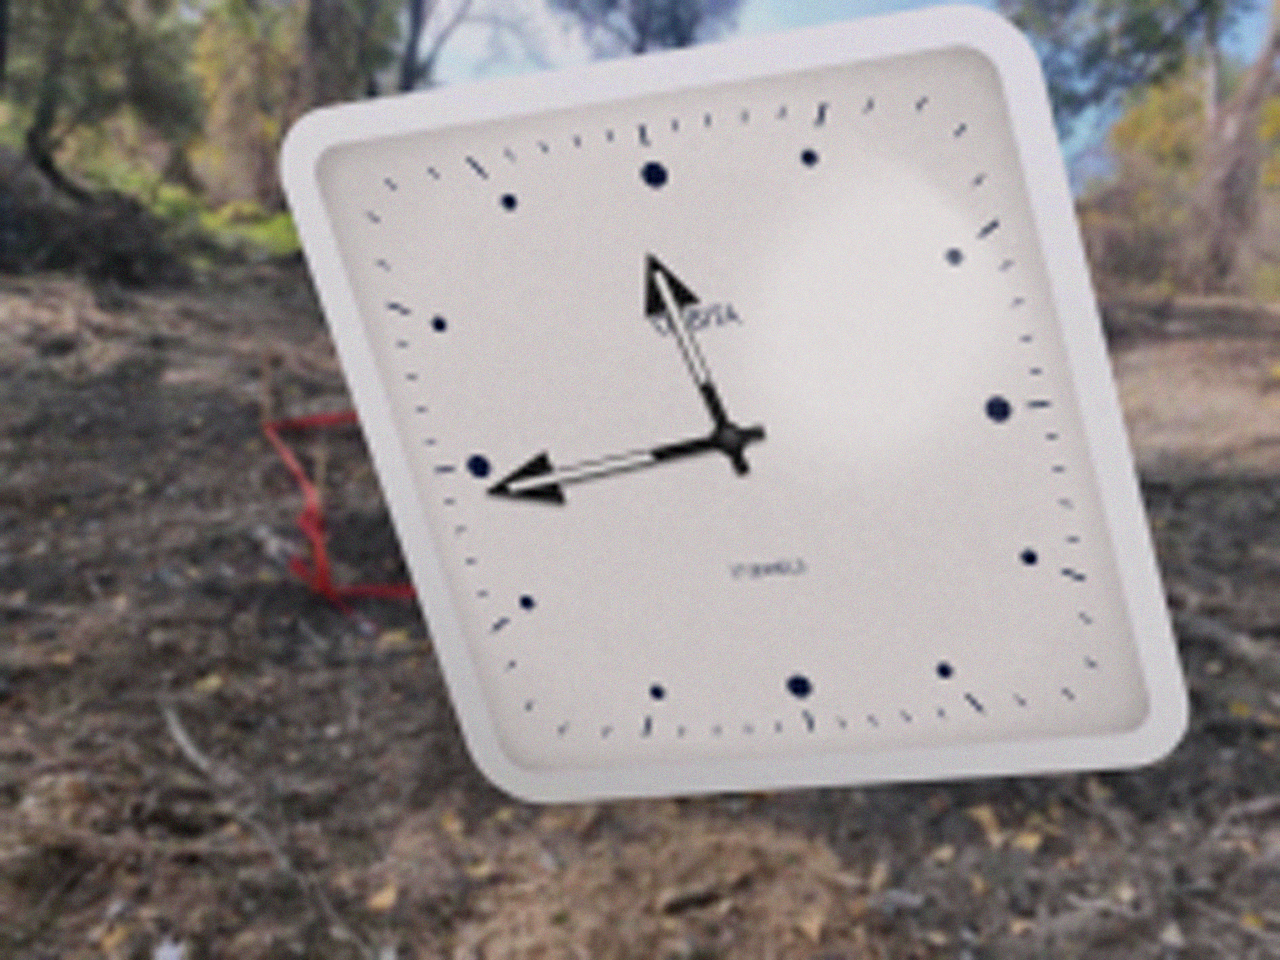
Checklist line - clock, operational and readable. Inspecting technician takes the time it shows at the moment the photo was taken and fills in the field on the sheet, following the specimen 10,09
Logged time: 11,44
